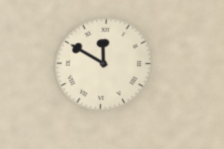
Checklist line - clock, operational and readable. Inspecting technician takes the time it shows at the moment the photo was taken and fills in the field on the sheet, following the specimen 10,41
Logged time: 11,50
